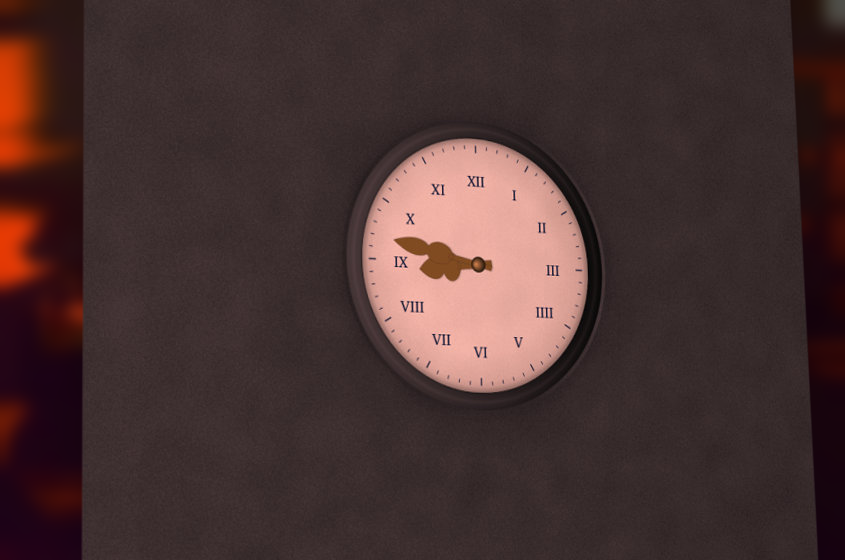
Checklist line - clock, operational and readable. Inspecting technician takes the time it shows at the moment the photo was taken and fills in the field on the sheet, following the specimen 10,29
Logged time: 8,47
